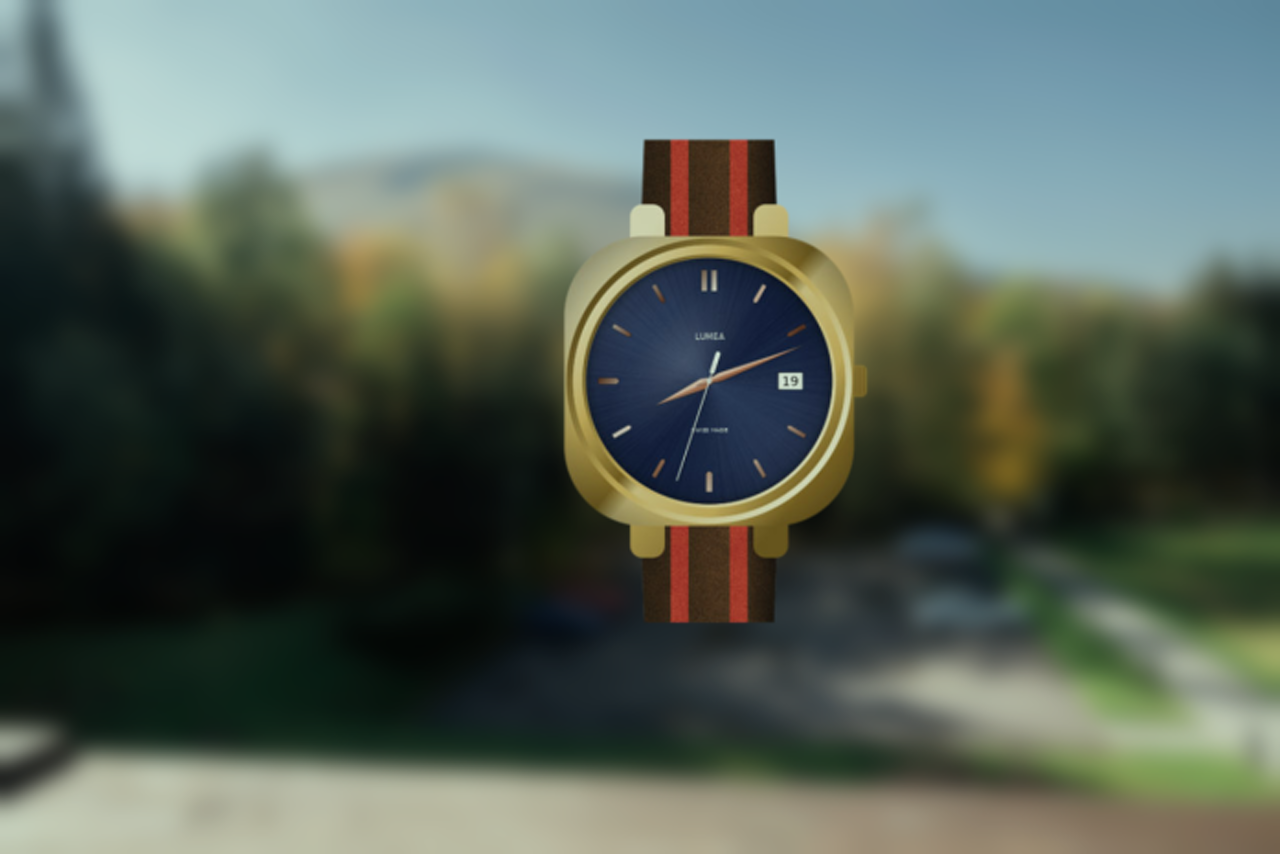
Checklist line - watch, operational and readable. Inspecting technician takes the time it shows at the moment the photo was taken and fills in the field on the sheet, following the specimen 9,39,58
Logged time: 8,11,33
